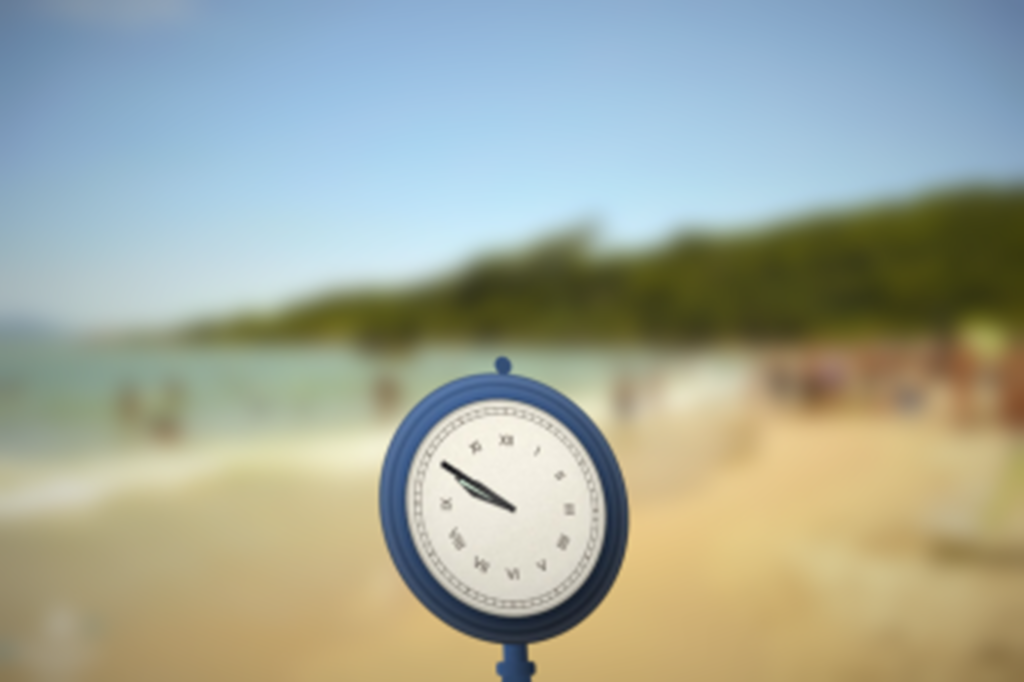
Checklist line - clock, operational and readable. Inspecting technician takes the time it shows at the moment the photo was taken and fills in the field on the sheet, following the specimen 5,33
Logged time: 9,50
